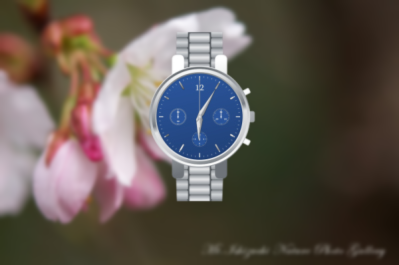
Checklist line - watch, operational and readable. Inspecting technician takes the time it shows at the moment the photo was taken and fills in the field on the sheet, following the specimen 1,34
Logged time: 6,05
